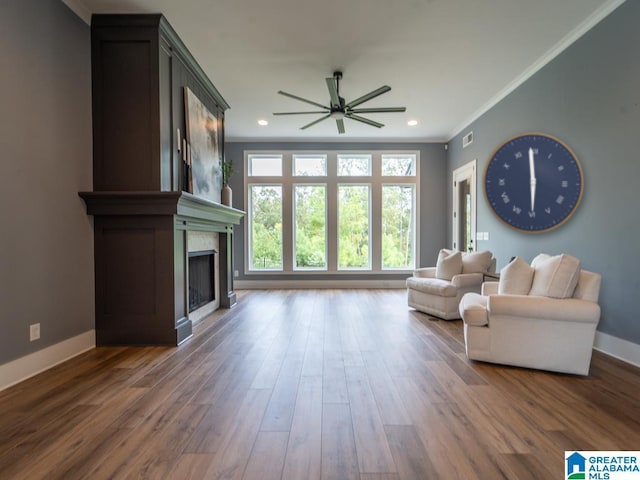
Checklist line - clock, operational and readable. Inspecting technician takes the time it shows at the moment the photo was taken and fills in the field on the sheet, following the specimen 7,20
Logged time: 5,59
